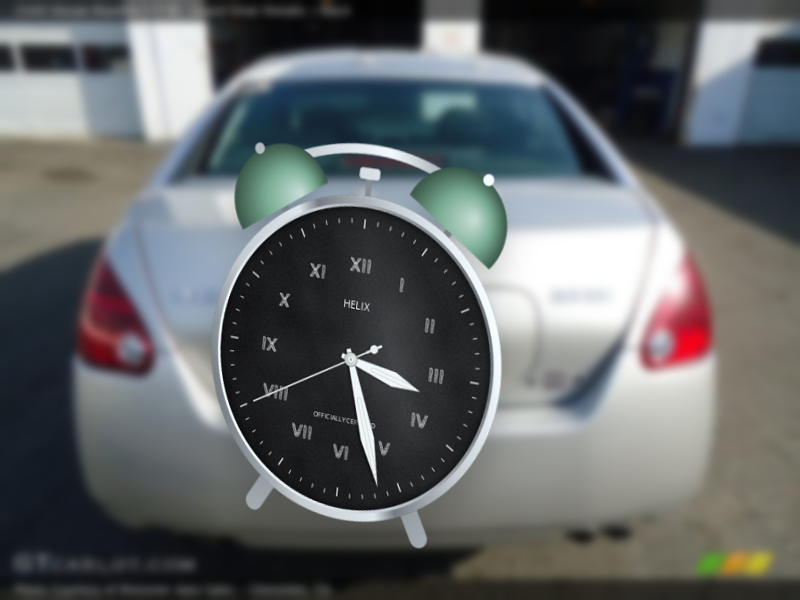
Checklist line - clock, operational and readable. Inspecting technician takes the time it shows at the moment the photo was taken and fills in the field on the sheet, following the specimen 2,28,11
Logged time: 3,26,40
